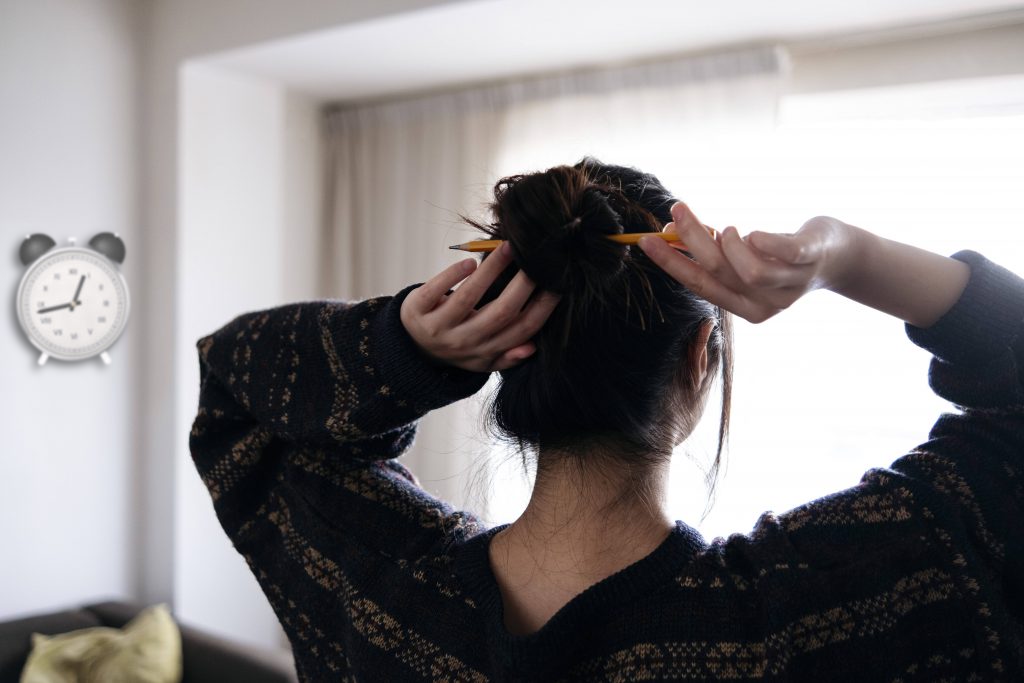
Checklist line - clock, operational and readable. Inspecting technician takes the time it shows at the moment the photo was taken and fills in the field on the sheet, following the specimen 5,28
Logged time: 12,43
